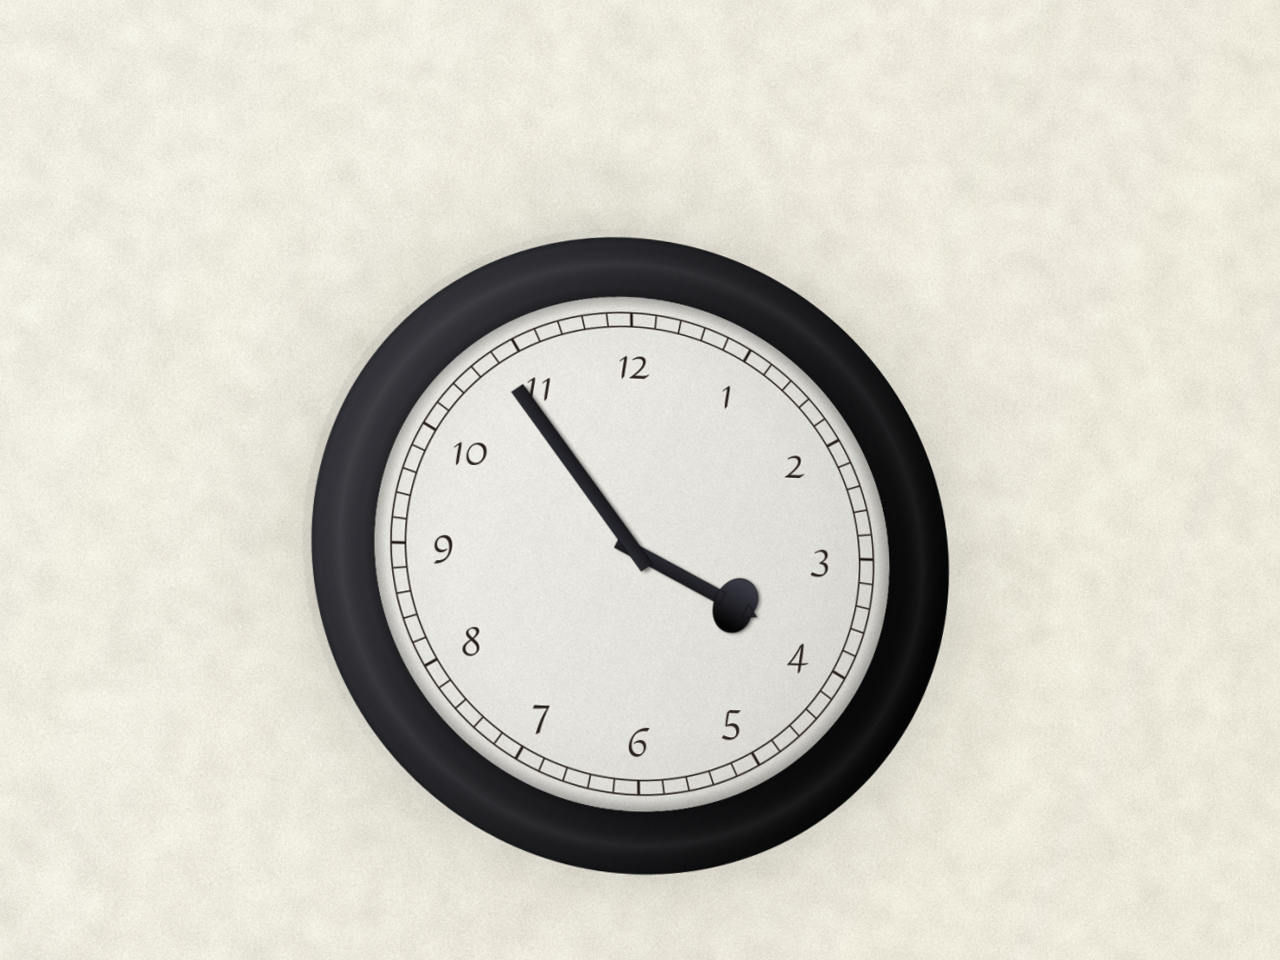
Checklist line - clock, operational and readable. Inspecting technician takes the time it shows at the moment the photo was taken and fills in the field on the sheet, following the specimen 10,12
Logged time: 3,54
